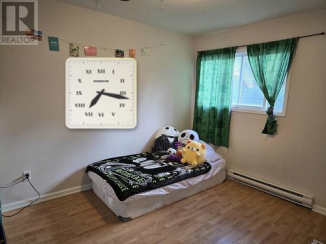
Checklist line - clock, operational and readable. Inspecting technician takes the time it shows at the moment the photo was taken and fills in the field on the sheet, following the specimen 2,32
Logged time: 7,17
